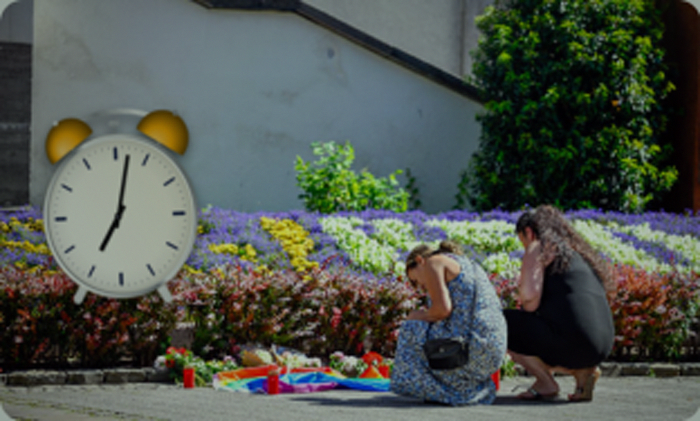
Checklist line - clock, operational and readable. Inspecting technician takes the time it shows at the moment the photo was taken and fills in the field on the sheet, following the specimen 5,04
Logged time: 7,02
